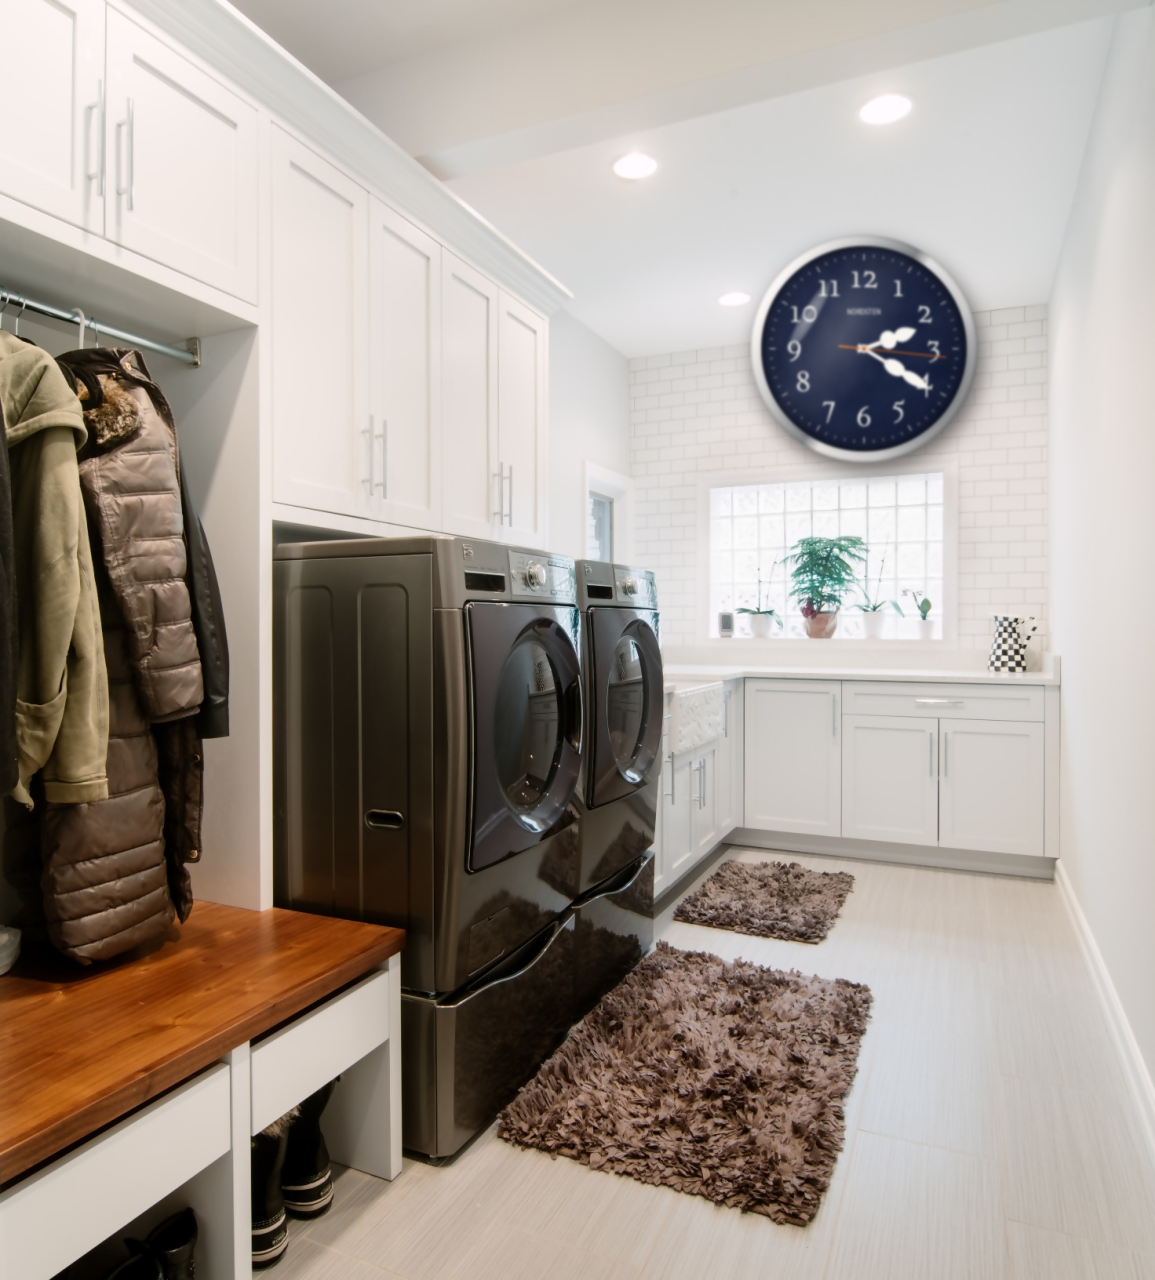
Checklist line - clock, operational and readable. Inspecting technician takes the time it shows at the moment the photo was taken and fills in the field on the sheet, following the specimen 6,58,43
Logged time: 2,20,16
